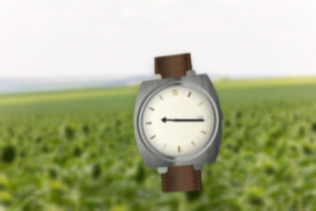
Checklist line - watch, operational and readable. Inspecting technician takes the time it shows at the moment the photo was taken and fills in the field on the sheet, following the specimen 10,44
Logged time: 9,16
